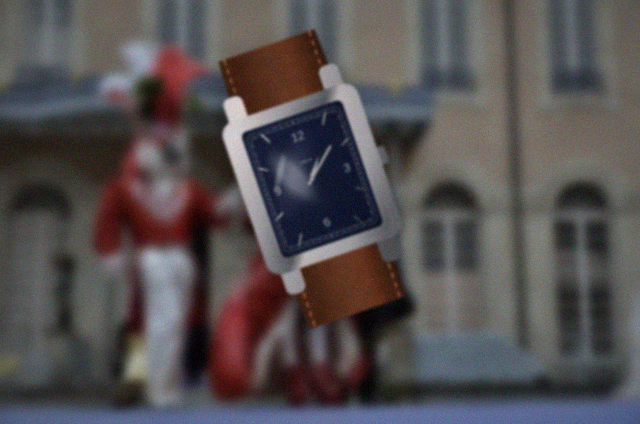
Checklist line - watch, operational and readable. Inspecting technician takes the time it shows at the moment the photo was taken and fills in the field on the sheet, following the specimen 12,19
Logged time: 1,08
